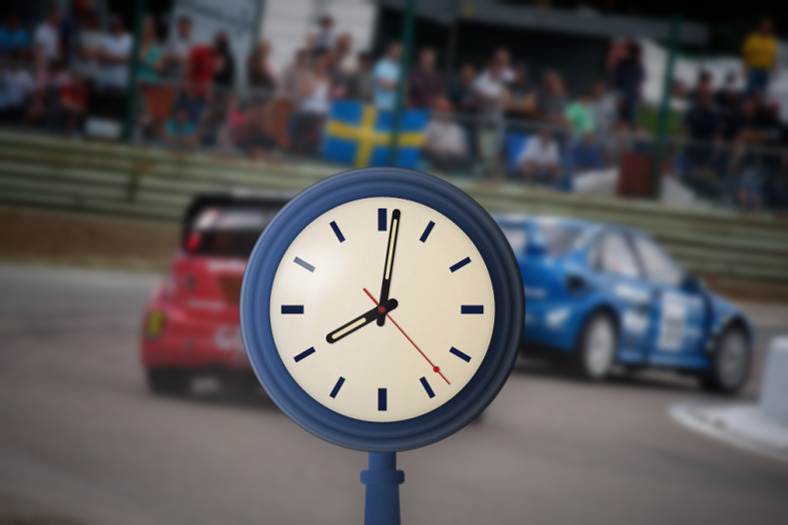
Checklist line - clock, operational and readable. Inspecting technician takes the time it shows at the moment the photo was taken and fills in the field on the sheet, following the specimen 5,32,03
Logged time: 8,01,23
